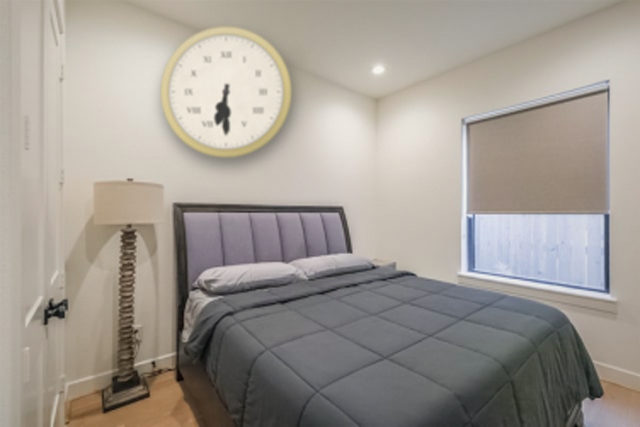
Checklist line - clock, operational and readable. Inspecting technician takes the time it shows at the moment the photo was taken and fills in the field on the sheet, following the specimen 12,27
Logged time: 6,30
